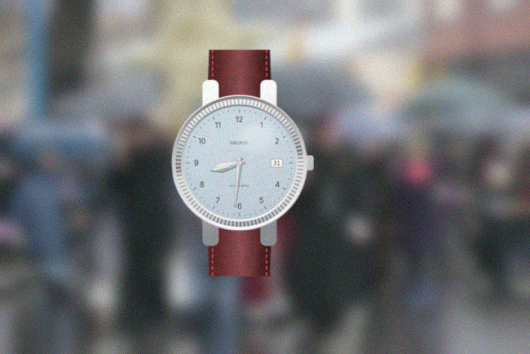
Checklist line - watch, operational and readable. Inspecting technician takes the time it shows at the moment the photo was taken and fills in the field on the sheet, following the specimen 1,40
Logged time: 8,31
